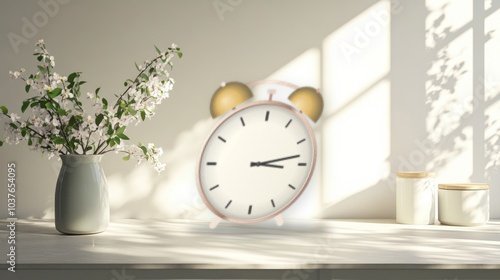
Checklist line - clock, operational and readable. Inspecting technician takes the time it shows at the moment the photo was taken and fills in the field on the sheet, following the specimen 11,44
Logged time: 3,13
